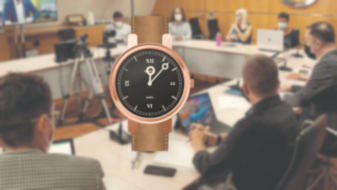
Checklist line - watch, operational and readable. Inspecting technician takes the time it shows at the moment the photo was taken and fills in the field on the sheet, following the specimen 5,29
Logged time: 12,07
